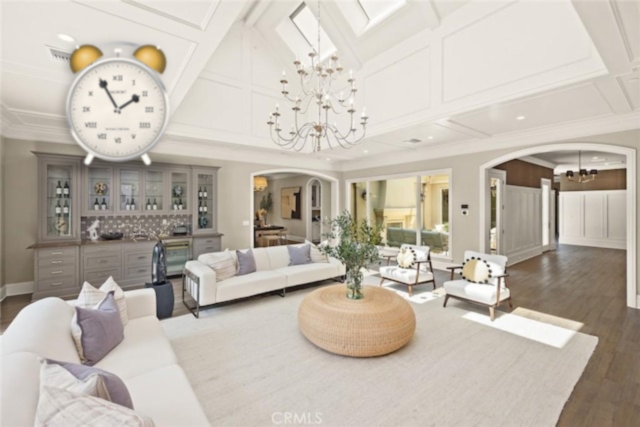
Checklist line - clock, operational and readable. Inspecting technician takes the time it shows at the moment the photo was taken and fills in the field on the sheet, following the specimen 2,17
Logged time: 1,55
